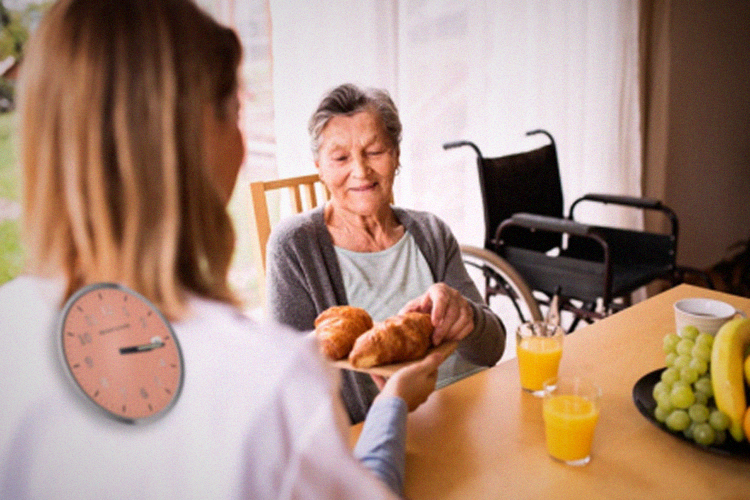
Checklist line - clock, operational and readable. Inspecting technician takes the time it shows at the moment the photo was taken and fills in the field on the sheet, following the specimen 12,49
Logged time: 3,16
